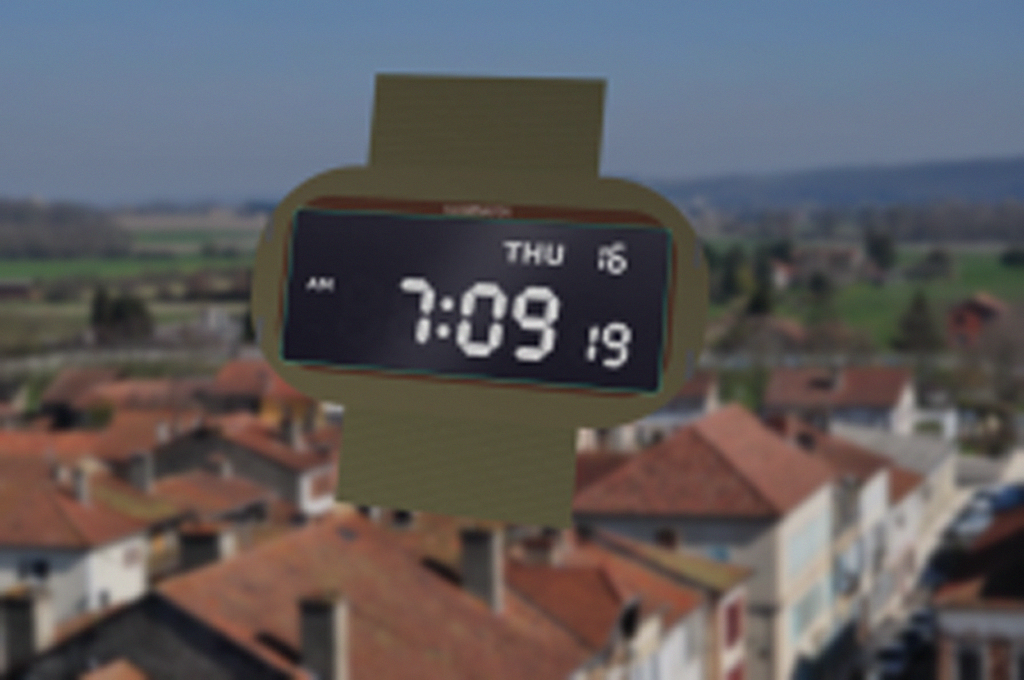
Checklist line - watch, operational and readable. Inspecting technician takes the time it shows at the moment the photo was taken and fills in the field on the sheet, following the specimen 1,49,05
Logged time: 7,09,19
